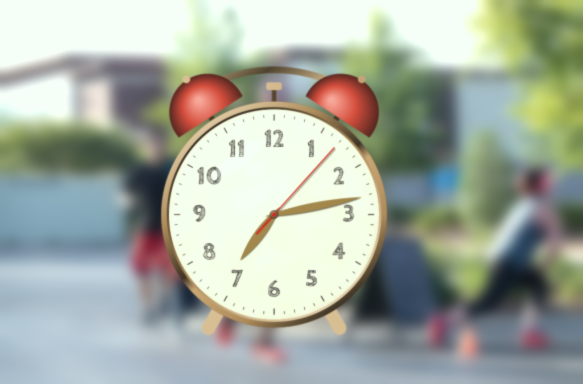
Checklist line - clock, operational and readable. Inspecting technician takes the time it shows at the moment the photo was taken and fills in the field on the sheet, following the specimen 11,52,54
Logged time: 7,13,07
